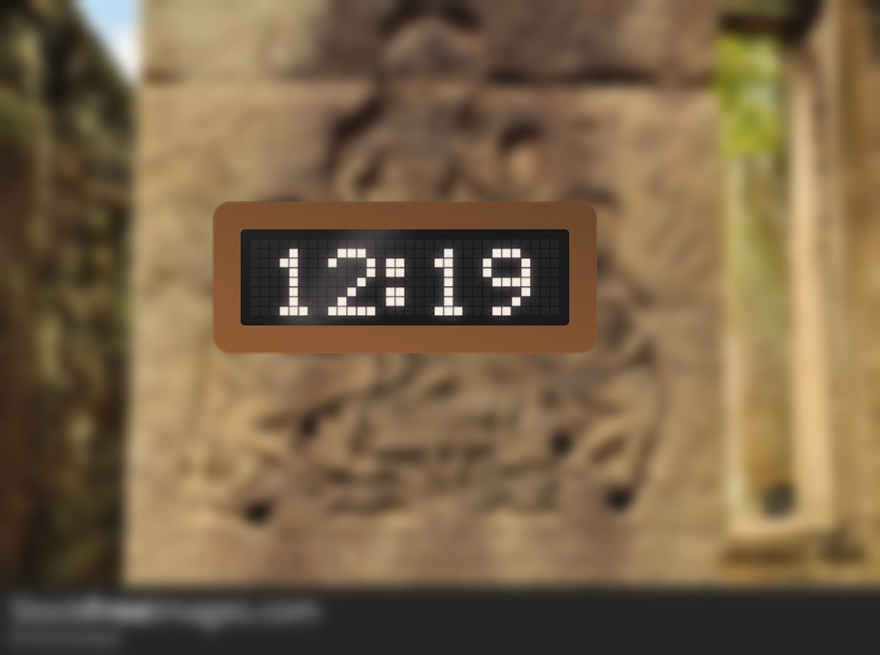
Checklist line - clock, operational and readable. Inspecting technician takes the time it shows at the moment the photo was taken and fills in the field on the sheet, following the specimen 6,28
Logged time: 12,19
